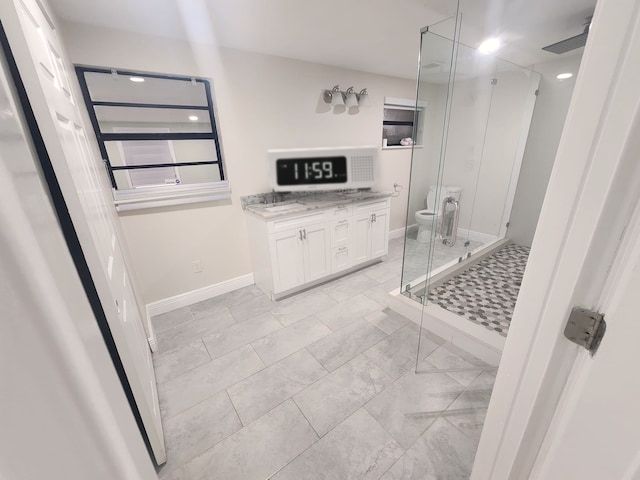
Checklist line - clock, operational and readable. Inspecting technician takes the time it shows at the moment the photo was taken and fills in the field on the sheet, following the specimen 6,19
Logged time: 11,59
